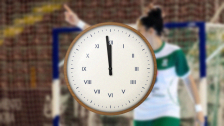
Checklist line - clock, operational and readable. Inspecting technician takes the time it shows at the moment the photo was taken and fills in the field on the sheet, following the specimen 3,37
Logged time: 11,59
